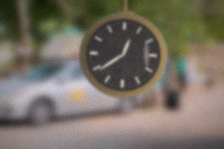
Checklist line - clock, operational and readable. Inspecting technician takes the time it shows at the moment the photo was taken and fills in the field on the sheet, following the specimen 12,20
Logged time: 12,39
